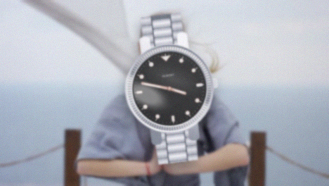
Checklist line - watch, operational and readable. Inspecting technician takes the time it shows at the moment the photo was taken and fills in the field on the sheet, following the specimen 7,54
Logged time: 3,48
